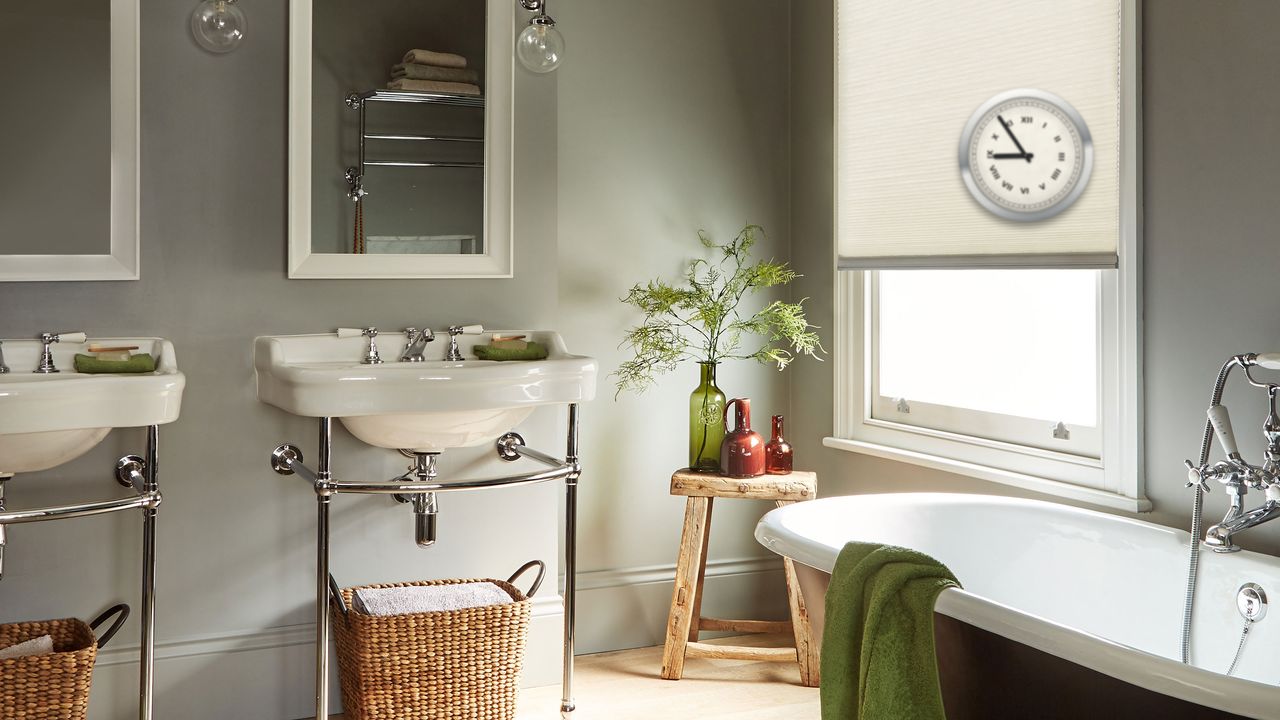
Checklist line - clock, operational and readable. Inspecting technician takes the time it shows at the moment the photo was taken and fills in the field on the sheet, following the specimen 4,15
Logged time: 8,54
